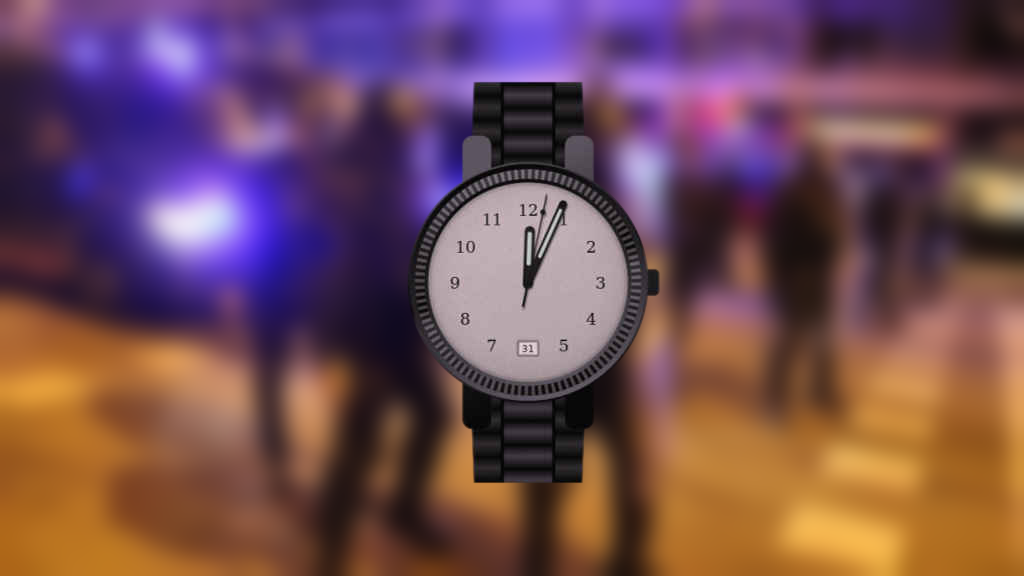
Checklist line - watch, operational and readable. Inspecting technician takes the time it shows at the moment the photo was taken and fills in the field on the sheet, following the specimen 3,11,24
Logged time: 12,04,02
